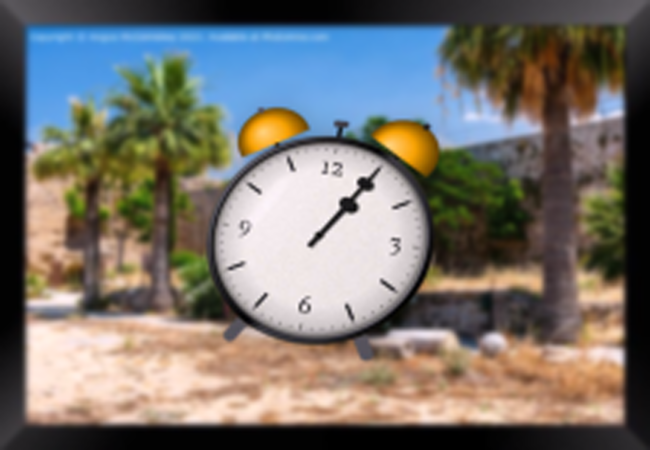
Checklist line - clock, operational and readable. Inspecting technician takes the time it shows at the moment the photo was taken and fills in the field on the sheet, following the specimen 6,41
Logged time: 1,05
